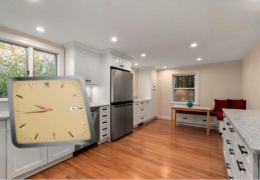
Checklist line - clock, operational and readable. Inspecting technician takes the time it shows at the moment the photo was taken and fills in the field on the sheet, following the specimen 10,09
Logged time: 9,44
